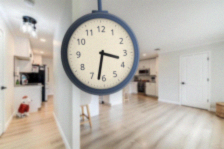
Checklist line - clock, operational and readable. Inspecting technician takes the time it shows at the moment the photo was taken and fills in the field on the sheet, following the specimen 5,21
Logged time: 3,32
